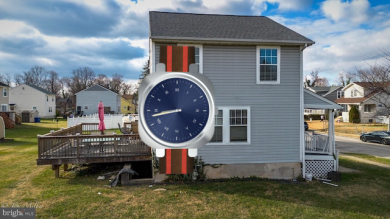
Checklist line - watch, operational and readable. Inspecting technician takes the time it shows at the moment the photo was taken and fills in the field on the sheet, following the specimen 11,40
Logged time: 8,43
